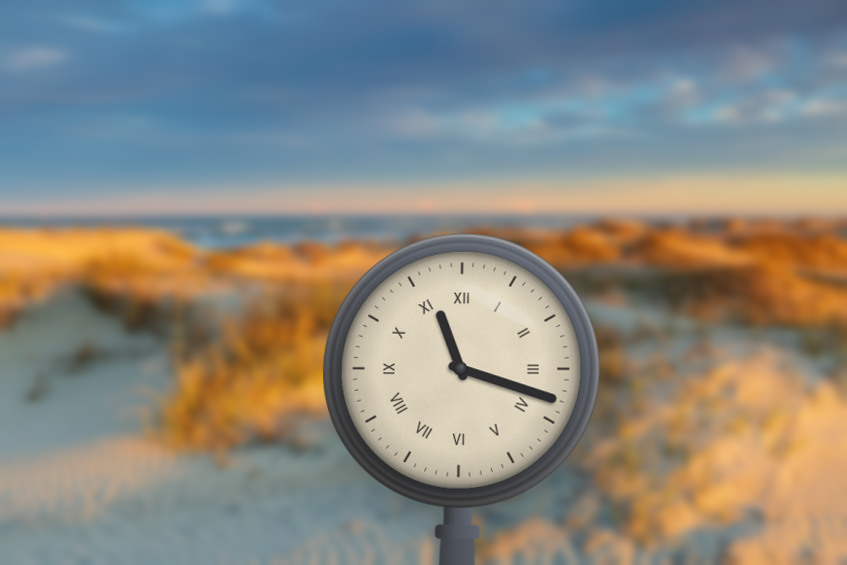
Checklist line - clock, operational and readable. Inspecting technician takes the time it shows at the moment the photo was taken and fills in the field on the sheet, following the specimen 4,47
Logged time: 11,18
